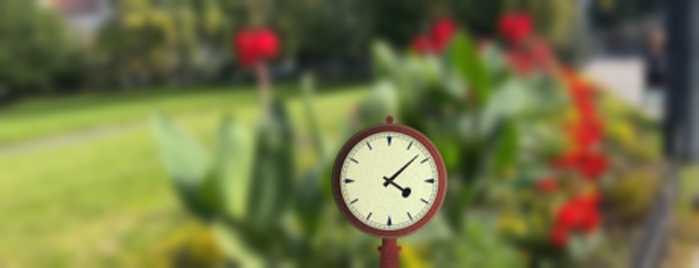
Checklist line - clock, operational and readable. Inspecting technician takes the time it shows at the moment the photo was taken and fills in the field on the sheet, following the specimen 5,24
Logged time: 4,08
